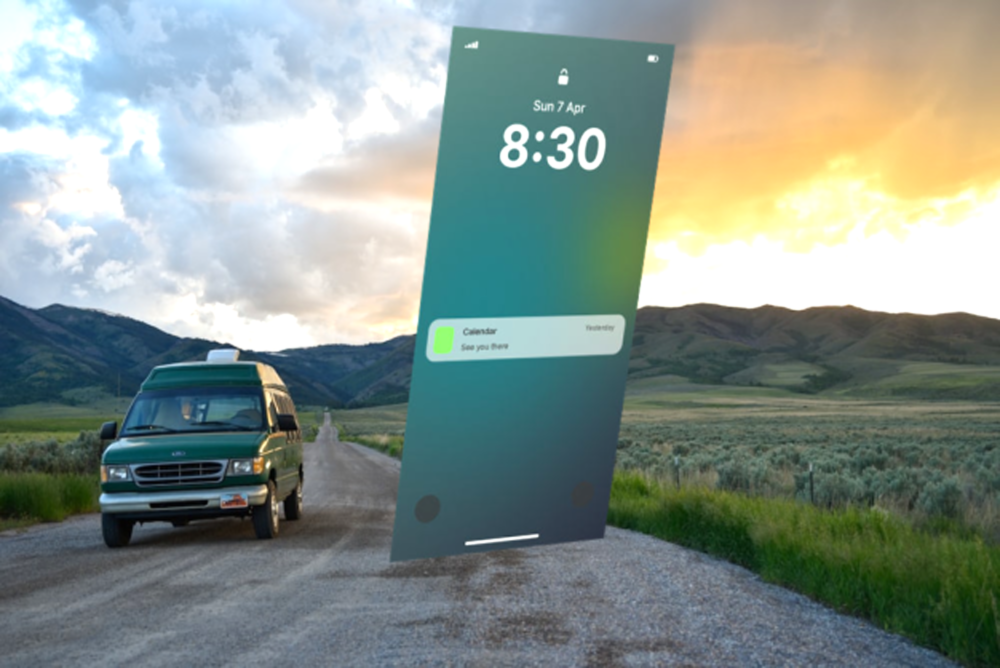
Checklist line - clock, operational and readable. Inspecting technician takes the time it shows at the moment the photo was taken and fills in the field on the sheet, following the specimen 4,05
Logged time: 8,30
